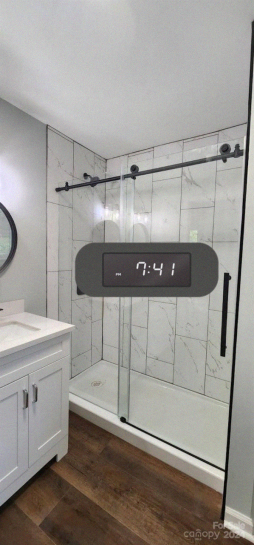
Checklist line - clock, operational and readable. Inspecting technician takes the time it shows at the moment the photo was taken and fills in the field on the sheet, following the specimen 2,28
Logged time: 7,41
